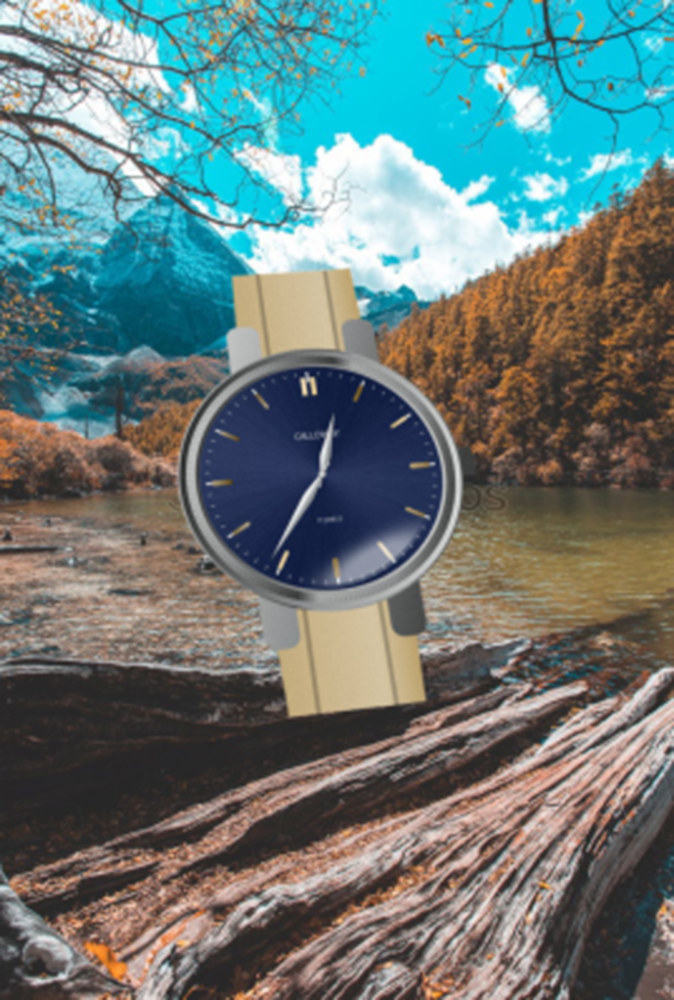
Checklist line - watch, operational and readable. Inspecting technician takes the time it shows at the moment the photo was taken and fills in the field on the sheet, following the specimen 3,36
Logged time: 12,36
